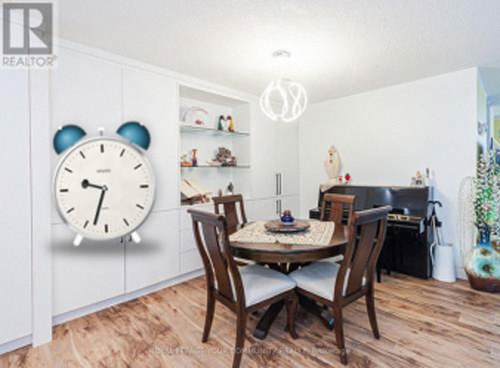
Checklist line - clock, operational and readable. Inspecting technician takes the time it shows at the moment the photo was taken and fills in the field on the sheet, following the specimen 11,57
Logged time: 9,33
